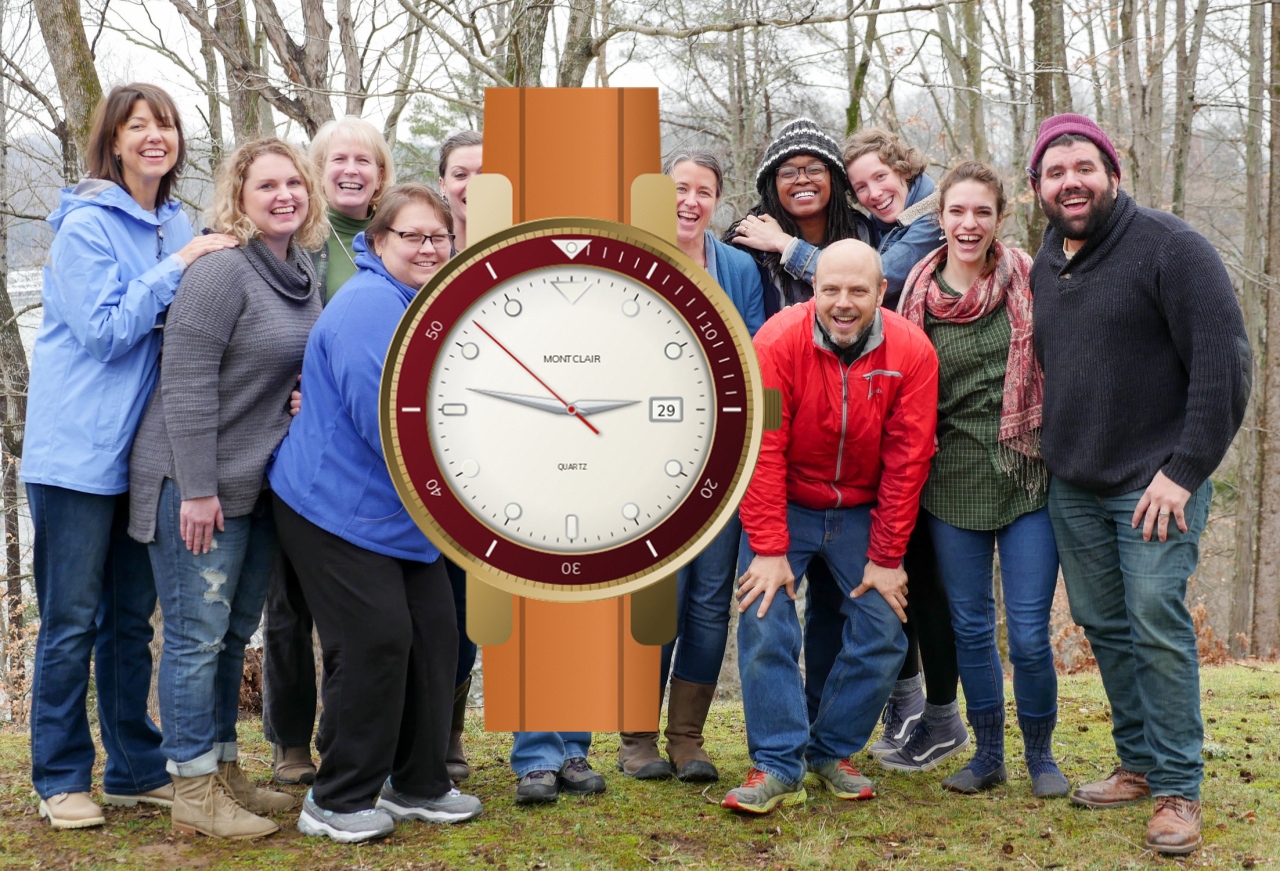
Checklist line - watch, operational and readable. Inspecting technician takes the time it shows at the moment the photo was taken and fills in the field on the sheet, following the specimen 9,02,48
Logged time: 2,46,52
